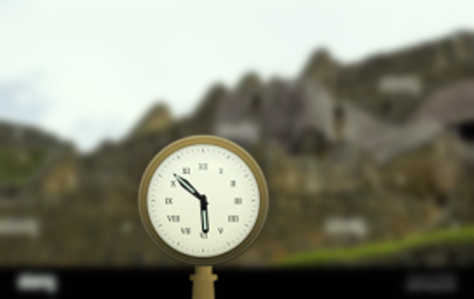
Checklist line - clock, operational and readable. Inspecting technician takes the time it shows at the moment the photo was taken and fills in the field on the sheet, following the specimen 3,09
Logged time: 5,52
